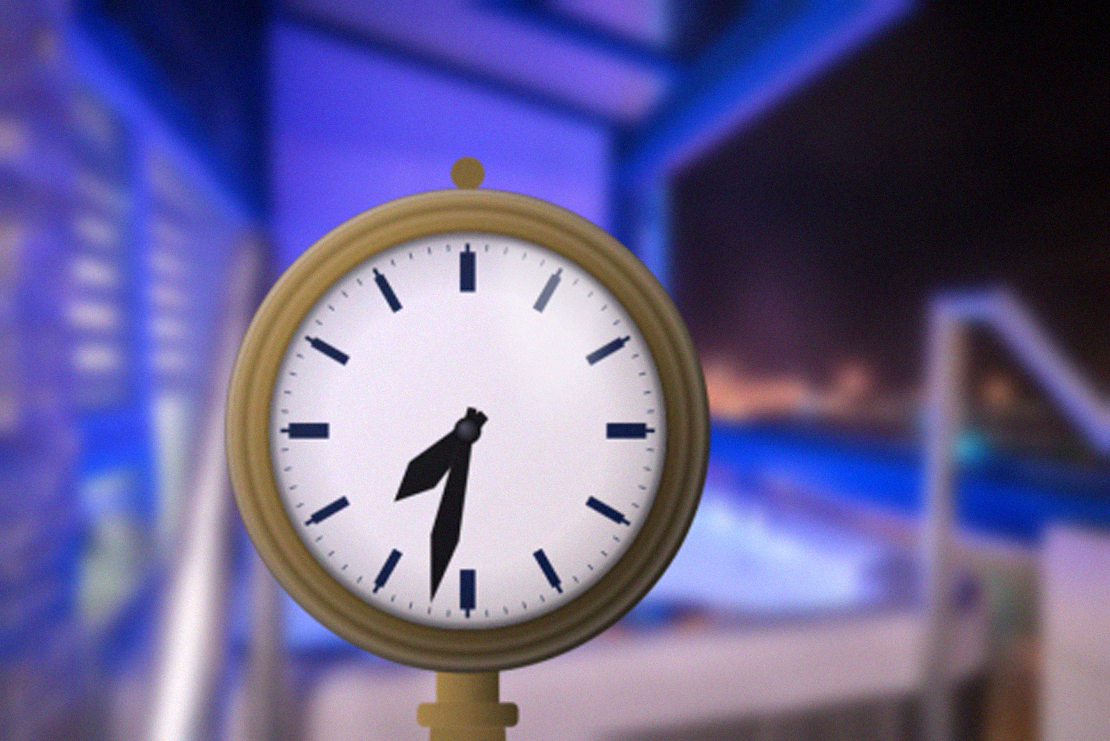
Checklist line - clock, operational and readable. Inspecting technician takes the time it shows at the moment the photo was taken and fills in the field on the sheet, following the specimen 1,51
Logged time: 7,32
